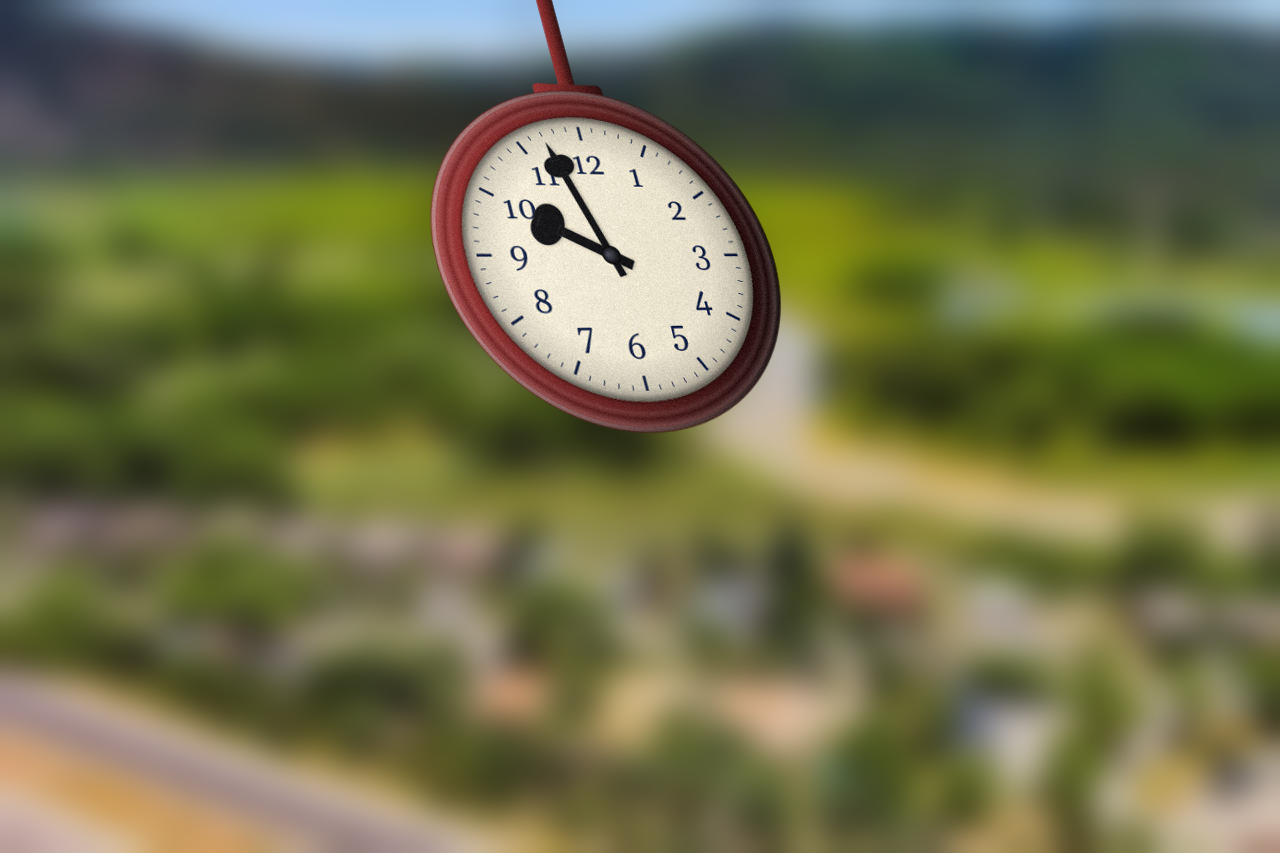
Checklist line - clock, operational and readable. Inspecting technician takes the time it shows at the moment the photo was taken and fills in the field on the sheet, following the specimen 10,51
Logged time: 9,57
